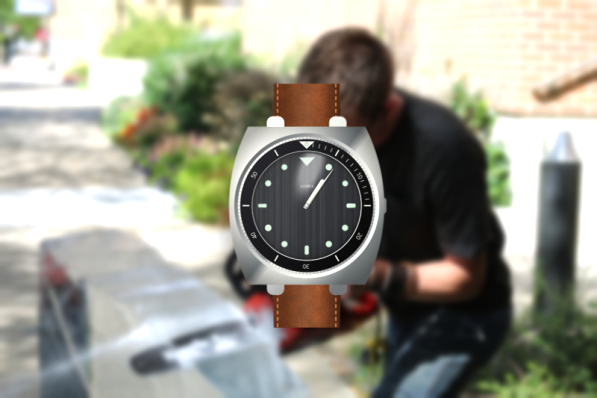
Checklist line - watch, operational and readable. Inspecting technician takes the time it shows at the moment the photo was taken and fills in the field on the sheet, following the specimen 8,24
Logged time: 1,06
